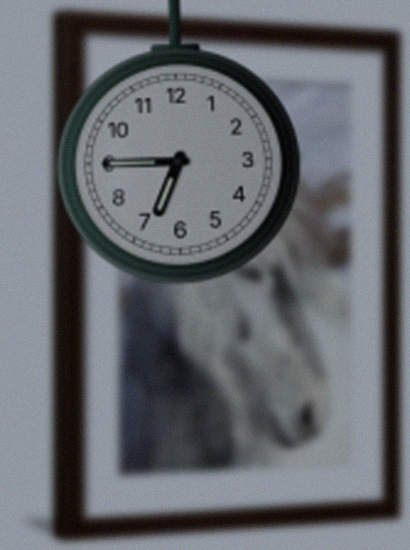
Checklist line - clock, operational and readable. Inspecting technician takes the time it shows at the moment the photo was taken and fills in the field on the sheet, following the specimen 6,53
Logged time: 6,45
